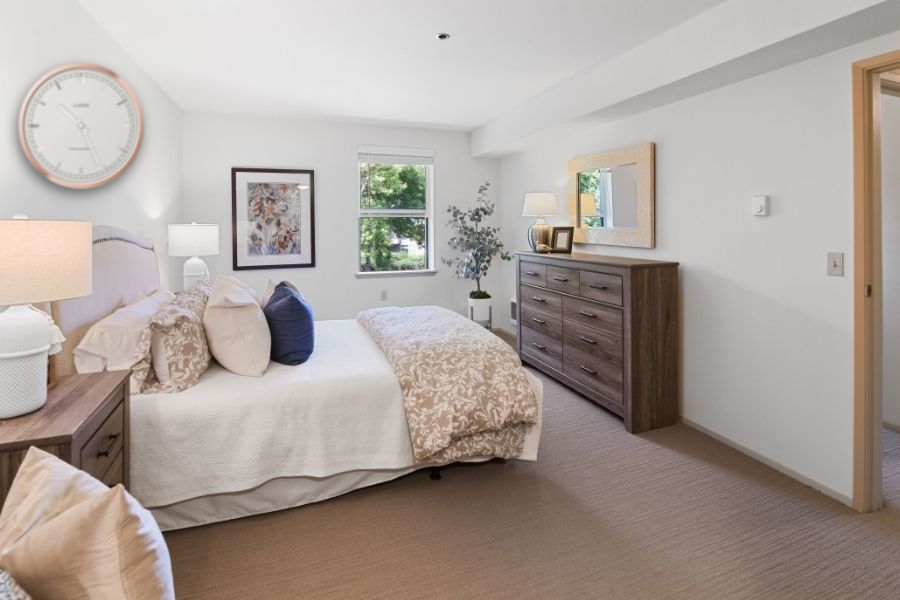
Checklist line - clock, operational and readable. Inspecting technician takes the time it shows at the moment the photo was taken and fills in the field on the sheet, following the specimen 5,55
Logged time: 10,26
